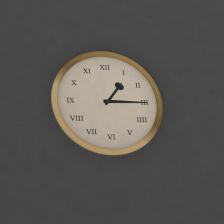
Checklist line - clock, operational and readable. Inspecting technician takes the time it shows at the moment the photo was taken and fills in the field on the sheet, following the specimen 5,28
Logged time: 1,15
